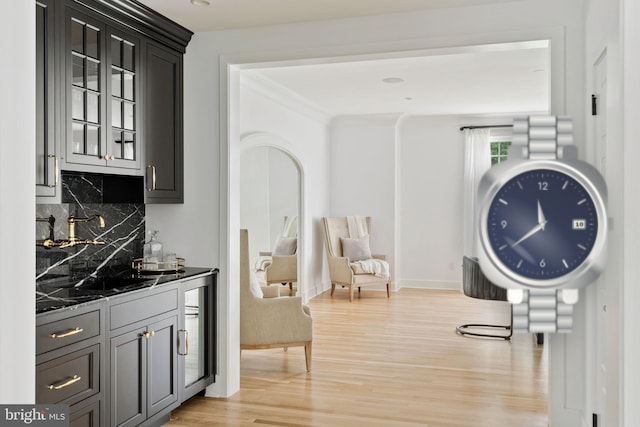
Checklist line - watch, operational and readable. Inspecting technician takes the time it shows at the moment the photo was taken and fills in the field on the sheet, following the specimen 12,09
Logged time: 11,39
